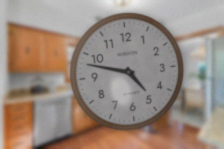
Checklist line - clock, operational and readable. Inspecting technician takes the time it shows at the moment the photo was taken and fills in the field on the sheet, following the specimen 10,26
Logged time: 4,48
